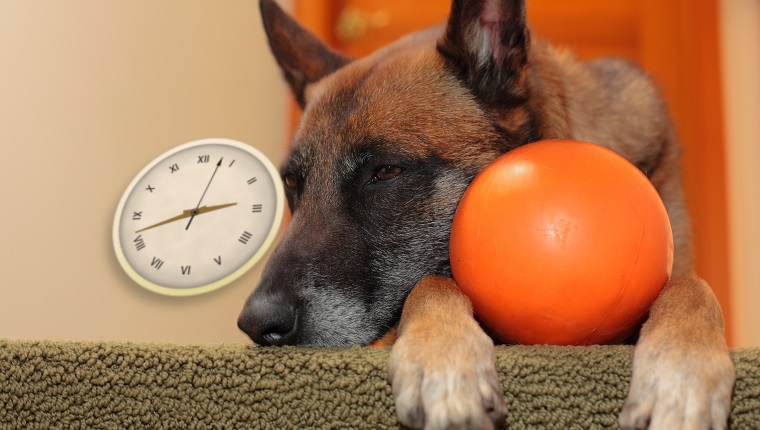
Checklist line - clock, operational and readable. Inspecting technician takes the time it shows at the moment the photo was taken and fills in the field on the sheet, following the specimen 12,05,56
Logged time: 2,42,03
